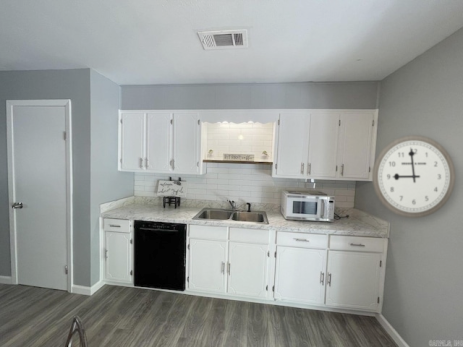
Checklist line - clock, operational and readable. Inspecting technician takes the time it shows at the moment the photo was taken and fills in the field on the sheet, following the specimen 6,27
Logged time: 8,59
